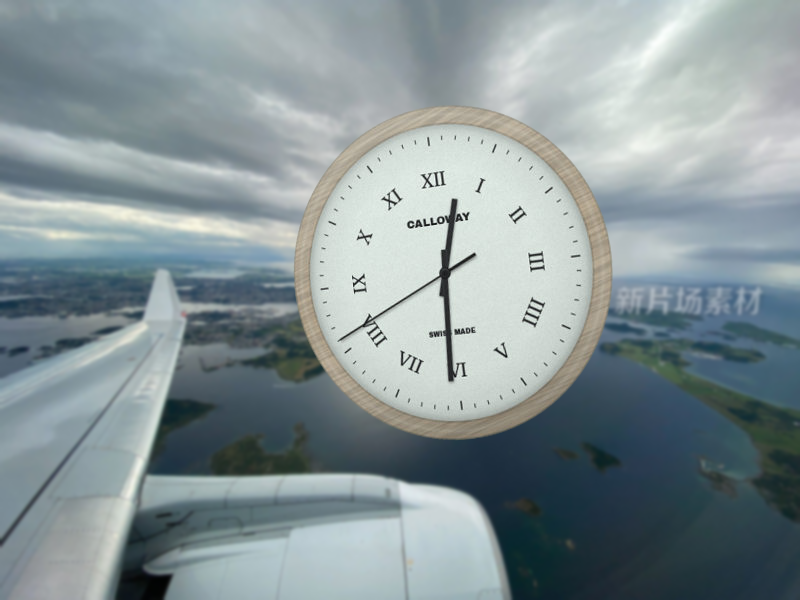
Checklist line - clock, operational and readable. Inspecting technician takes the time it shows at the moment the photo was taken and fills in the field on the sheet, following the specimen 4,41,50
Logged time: 12,30,41
